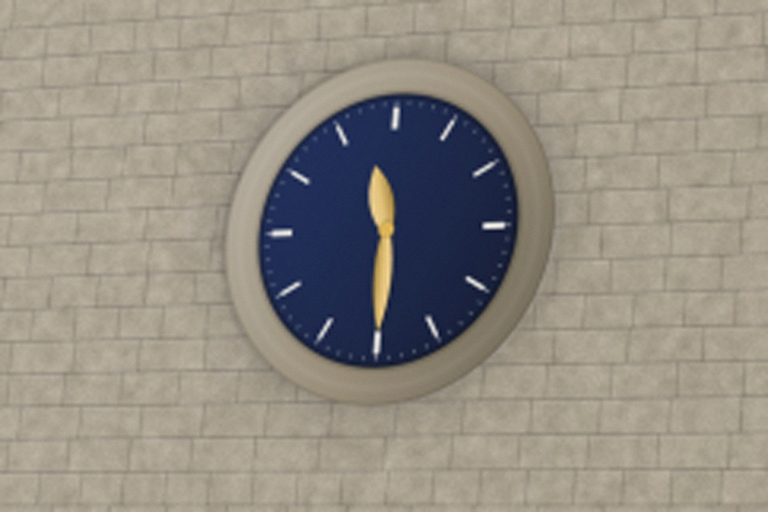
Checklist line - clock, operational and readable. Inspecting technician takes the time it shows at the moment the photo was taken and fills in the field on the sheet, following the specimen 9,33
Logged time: 11,30
